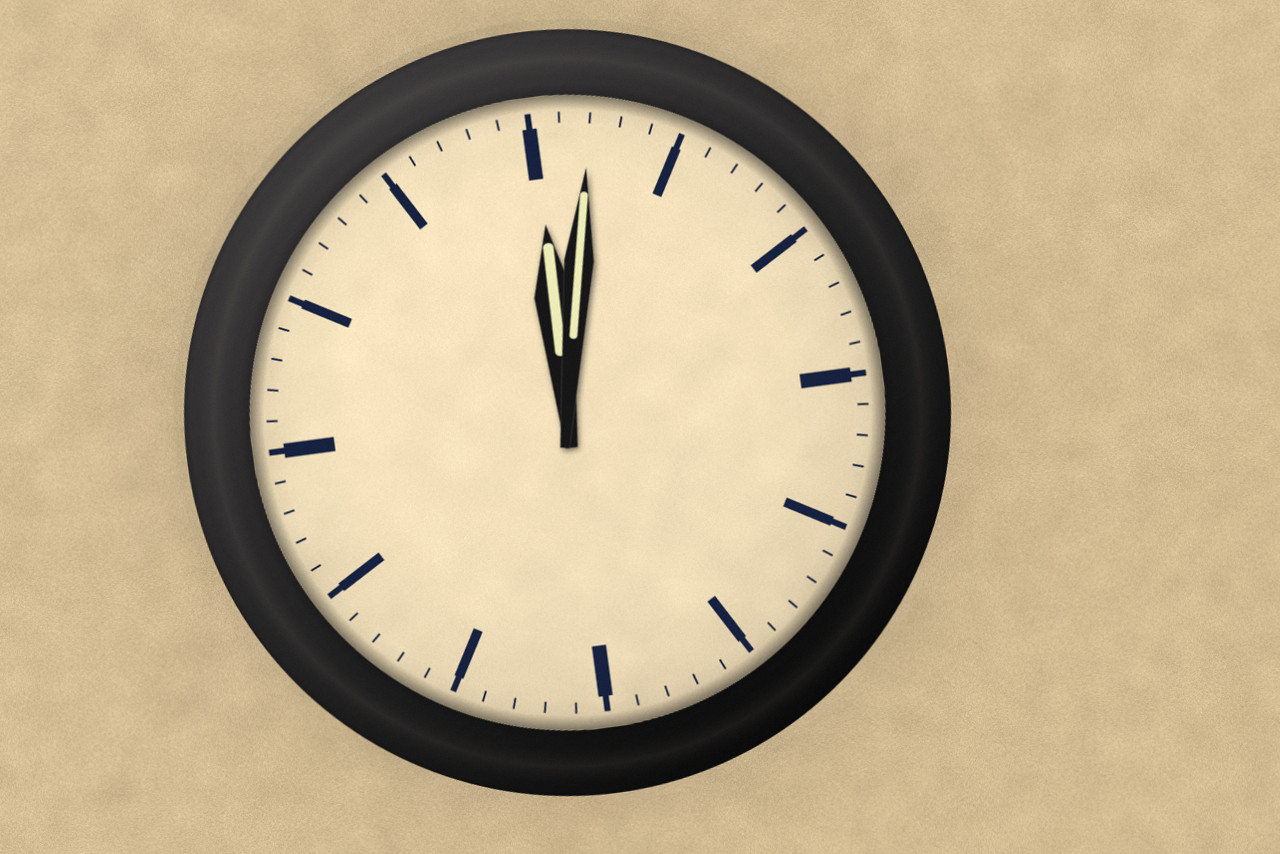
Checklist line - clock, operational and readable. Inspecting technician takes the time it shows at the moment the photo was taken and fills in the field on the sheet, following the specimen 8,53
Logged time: 12,02
